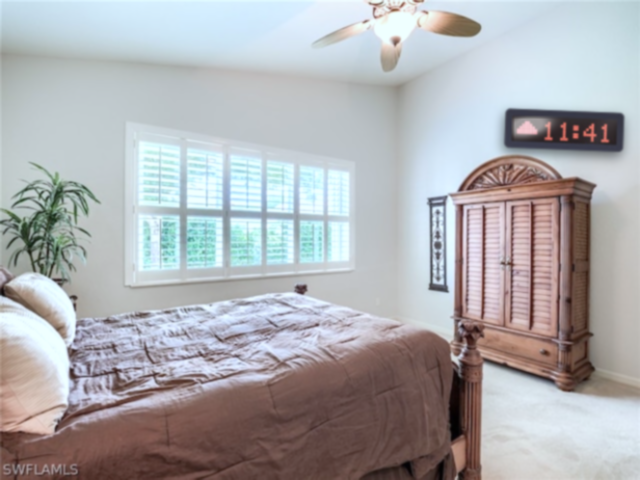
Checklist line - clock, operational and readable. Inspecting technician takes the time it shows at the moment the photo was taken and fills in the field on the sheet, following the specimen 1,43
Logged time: 11,41
